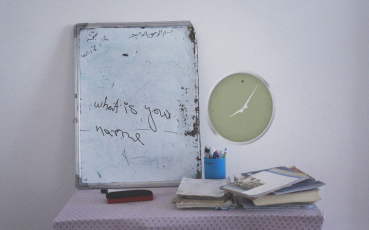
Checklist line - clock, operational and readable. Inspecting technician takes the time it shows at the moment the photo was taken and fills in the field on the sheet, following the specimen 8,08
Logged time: 8,06
